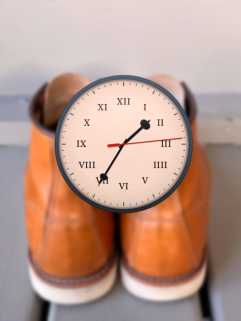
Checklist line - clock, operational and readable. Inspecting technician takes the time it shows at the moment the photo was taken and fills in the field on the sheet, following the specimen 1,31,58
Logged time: 1,35,14
